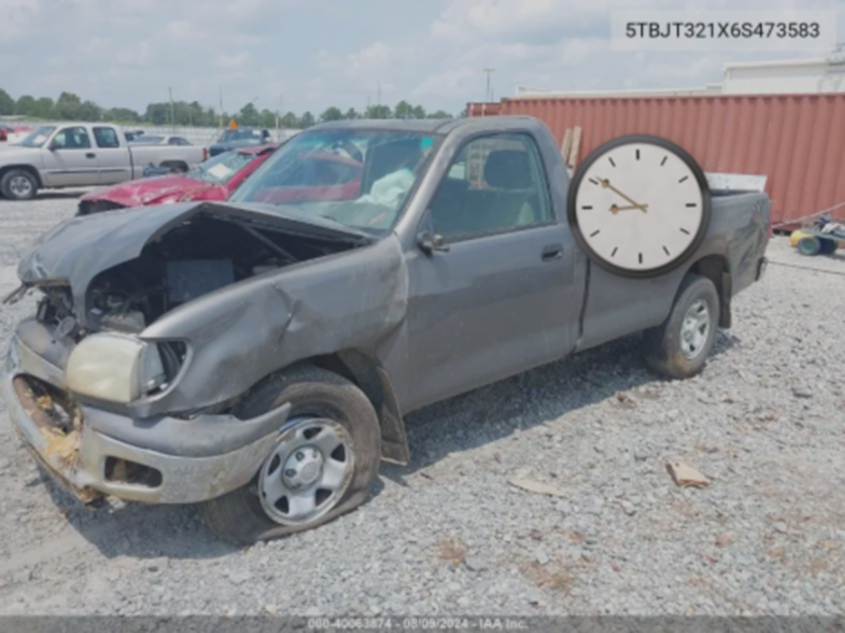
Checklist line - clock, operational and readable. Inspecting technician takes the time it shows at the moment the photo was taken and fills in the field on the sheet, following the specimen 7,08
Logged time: 8,51
